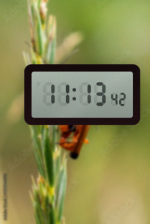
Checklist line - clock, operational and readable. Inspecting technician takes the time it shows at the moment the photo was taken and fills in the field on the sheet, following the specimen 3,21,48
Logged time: 11,13,42
